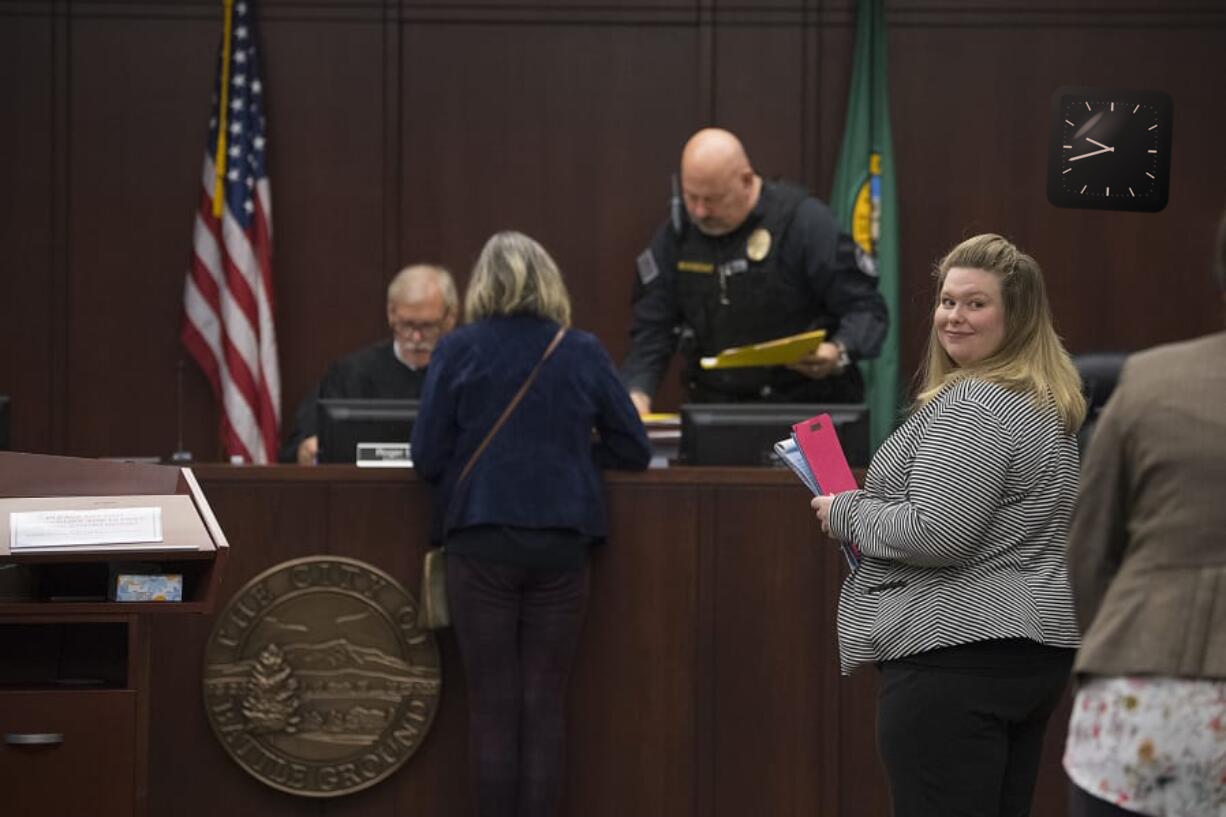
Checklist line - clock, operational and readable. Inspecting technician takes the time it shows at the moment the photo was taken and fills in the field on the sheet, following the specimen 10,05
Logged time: 9,42
